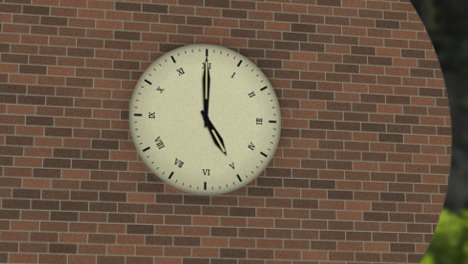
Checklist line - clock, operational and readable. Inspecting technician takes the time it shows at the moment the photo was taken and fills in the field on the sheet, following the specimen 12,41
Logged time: 5,00
